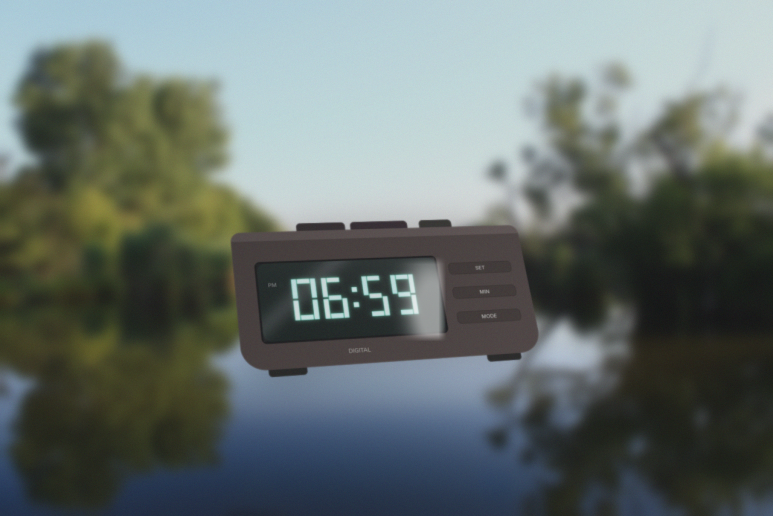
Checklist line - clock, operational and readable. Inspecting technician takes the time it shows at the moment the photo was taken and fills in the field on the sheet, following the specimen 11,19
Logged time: 6,59
